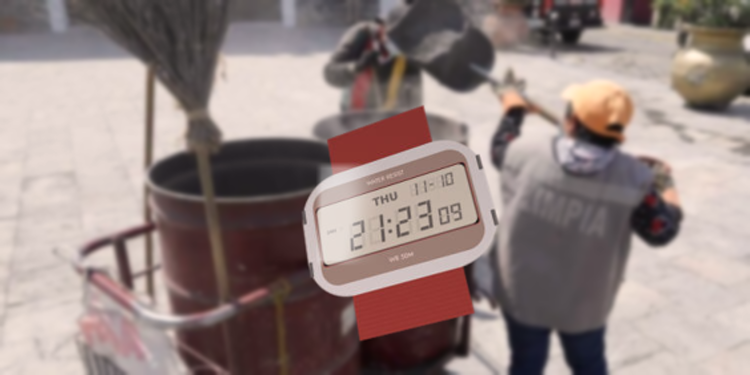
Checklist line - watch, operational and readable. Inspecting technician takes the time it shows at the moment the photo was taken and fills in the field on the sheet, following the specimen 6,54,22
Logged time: 21,23,09
